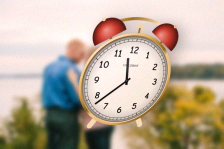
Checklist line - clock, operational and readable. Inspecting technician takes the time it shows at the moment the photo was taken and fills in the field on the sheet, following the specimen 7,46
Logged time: 11,38
